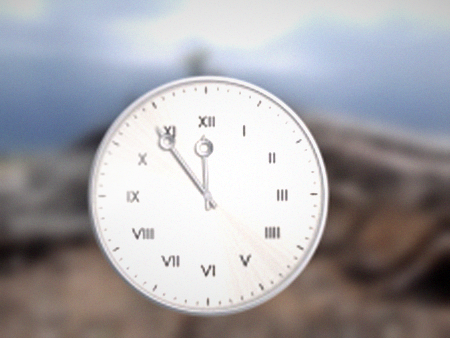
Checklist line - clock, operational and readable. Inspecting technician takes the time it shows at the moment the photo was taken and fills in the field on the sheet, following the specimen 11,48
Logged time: 11,54
